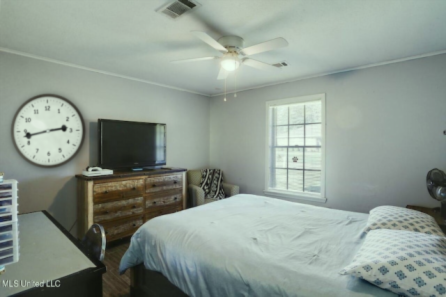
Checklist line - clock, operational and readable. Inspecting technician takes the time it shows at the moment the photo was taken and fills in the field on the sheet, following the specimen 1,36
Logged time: 2,43
